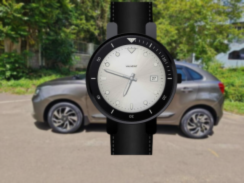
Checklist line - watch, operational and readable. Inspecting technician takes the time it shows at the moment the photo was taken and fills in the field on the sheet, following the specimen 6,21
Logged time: 6,48
